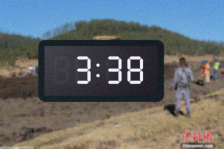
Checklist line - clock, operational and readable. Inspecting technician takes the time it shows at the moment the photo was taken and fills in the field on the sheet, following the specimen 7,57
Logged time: 3,38
